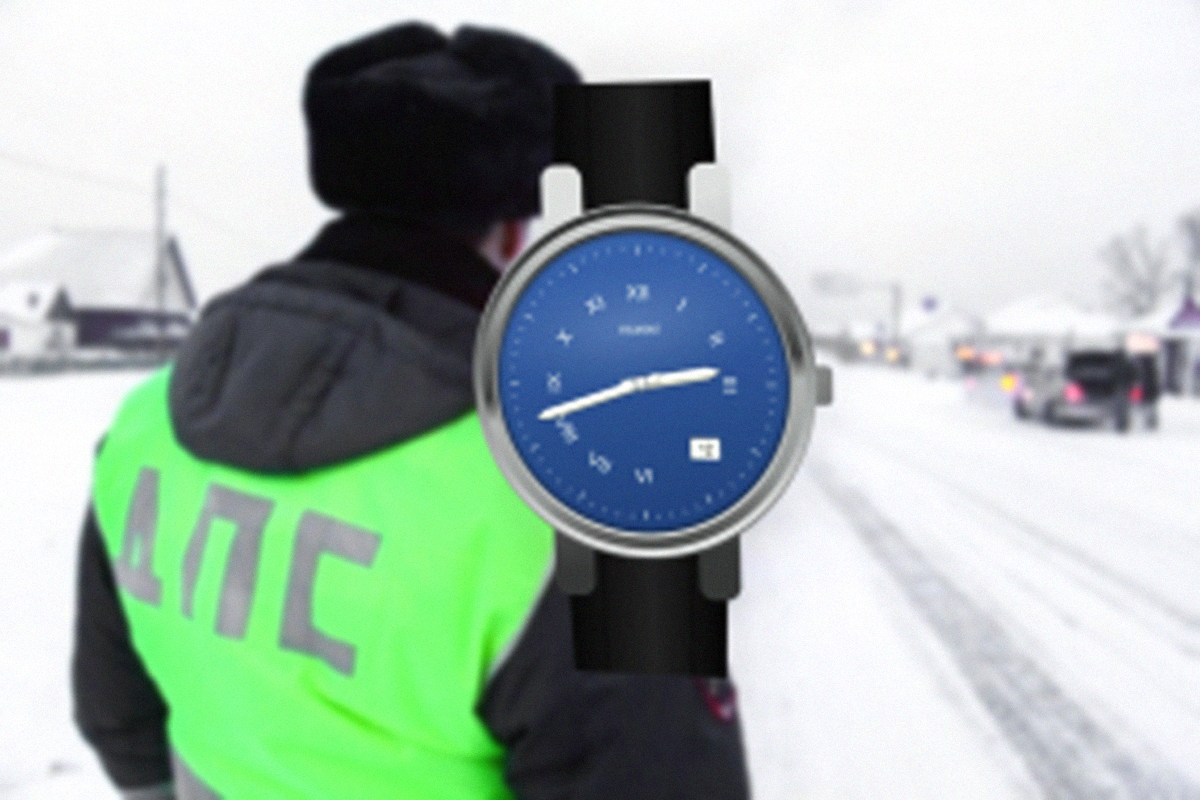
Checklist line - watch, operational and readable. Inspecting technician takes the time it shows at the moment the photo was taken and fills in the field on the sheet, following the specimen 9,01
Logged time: 2,42
